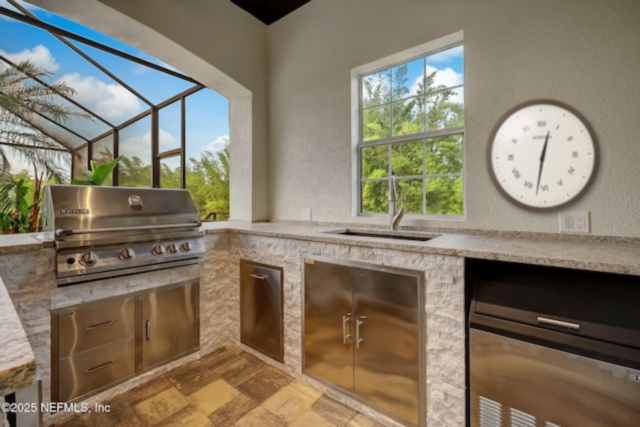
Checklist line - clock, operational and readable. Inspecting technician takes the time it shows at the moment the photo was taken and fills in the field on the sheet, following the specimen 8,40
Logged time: 12,32
